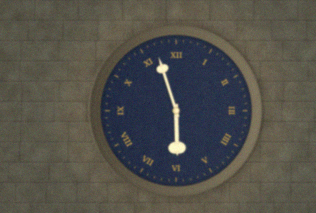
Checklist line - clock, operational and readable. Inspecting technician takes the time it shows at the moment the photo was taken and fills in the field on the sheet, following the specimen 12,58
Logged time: 5,57
